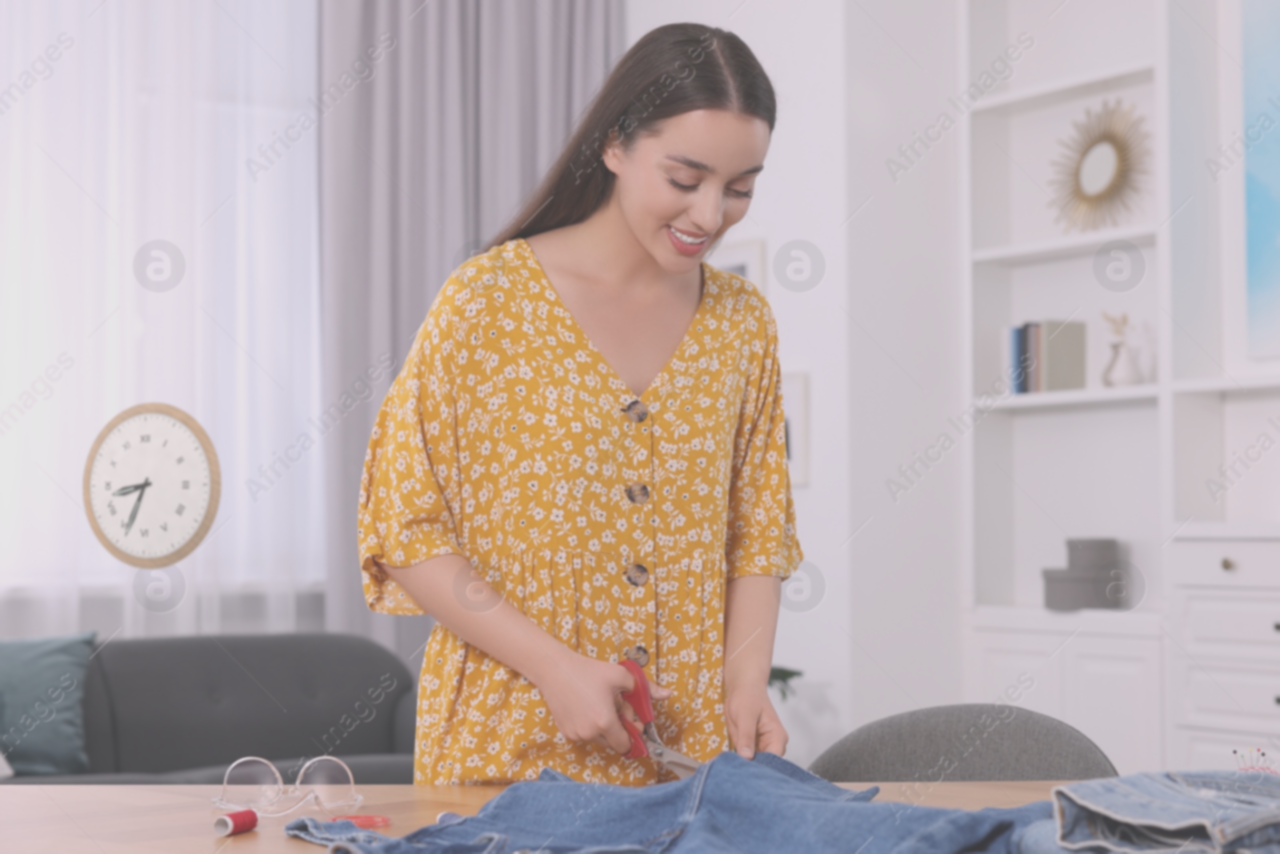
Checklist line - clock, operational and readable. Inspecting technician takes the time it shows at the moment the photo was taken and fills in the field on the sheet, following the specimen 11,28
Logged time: 8,34
